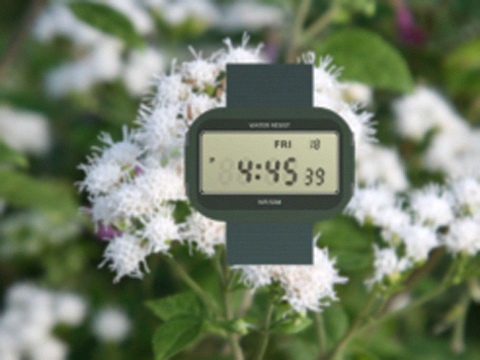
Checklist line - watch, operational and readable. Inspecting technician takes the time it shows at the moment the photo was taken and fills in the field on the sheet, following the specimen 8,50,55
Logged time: 4,45,39
